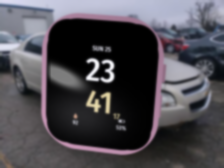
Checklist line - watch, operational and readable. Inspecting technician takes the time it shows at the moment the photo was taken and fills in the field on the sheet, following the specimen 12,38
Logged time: 23,41
